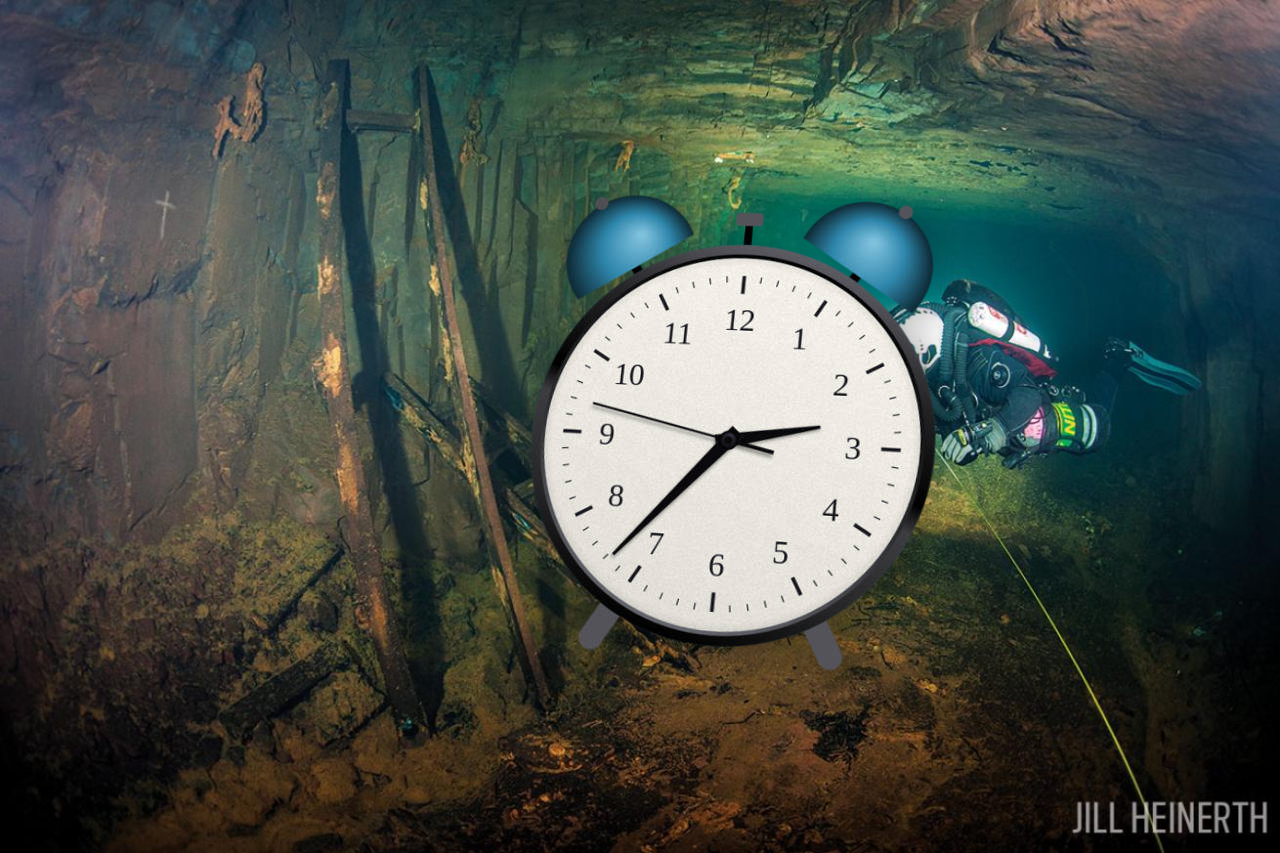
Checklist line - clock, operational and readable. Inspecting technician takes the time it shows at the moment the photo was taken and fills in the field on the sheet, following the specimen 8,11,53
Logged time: 2,36,47
